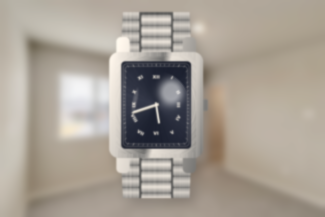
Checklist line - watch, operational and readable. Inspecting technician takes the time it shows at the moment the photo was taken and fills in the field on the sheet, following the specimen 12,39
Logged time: 5,42
